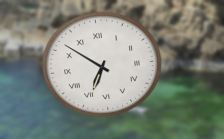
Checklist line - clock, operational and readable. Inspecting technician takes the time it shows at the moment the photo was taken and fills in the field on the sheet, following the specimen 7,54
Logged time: 6,52
